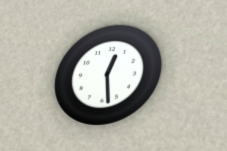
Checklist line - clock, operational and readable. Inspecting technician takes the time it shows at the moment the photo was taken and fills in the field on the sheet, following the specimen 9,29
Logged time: 12,28
